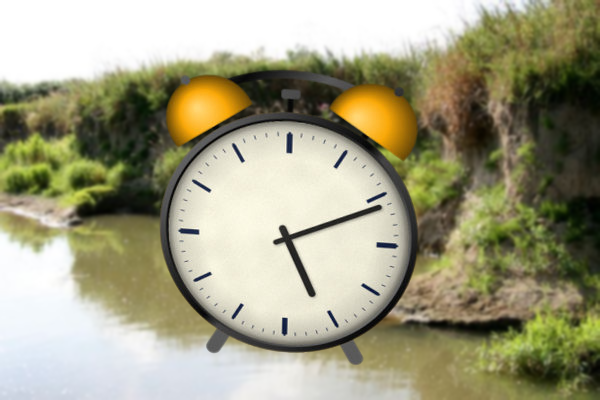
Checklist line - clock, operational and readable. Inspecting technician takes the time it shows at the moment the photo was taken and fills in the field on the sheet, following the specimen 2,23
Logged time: 5,11
